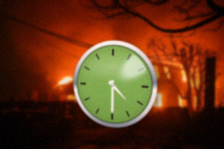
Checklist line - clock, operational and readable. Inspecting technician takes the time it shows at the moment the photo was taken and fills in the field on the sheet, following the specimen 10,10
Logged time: 4,30
